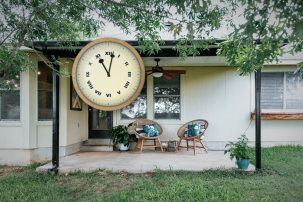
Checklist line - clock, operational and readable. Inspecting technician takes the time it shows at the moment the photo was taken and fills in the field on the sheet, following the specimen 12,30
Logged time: 11,02
